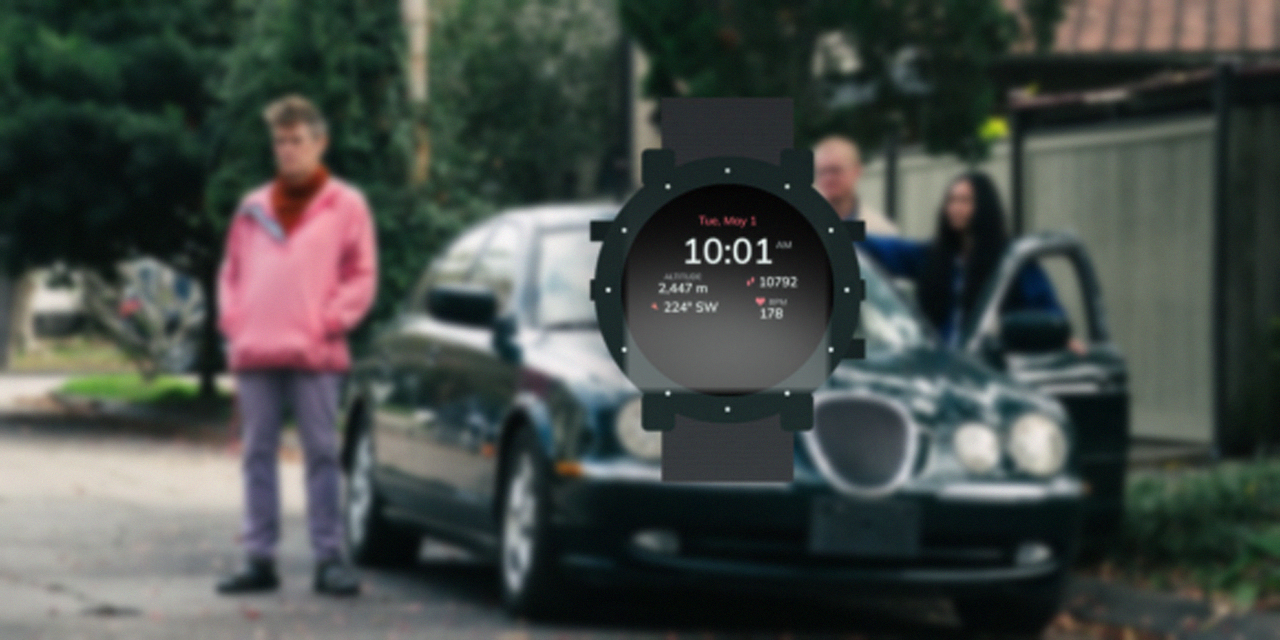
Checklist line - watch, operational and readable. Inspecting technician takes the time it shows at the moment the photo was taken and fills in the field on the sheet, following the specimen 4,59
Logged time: 10,01
